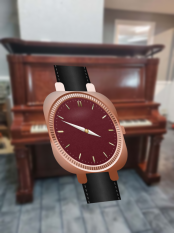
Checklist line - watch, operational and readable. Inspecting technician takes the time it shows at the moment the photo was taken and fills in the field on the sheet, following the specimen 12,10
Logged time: 3,49
